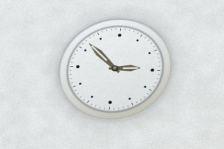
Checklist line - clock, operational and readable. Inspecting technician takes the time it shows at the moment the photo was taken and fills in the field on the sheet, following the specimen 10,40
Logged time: 2,52
